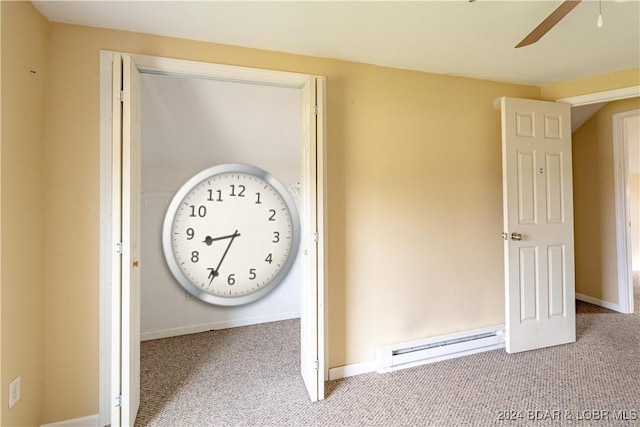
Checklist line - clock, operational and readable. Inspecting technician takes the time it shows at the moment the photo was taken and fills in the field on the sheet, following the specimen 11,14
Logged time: 8,34
